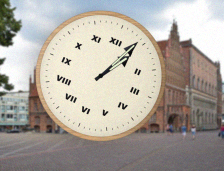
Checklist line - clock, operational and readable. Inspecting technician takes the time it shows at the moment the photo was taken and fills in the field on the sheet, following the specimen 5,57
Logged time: 1,04
